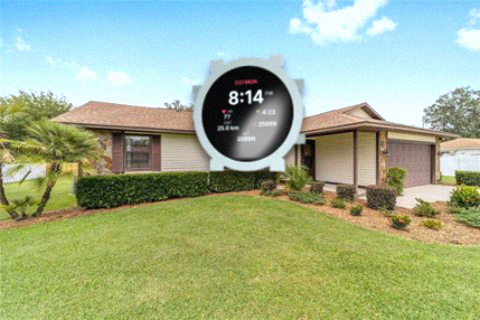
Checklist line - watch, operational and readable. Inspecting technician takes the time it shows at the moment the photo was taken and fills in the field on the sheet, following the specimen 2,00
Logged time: 8,14
